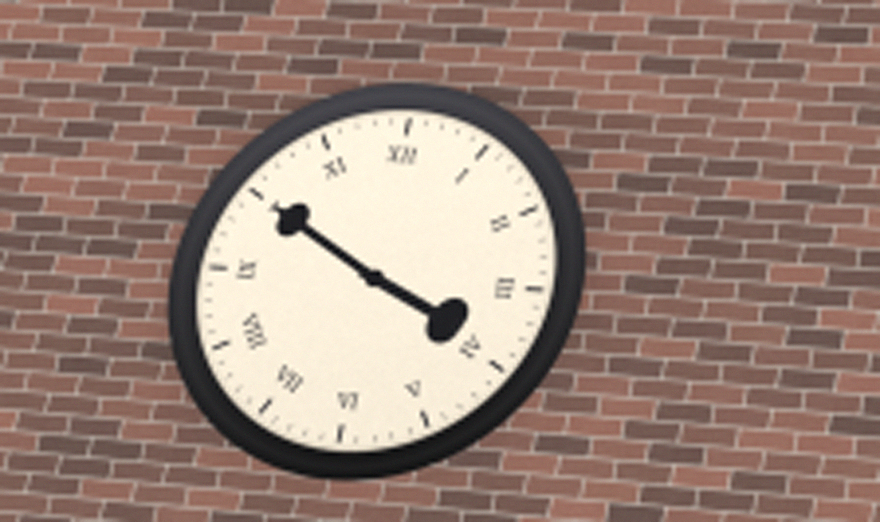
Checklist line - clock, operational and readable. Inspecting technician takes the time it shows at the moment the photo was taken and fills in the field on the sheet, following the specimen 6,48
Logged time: 3,50
